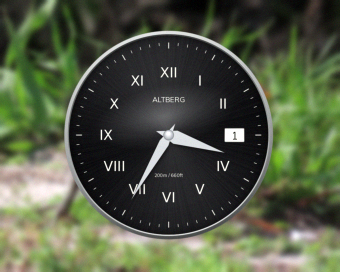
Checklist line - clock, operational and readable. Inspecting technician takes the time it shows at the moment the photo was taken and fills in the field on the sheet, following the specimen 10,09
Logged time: 3,35
